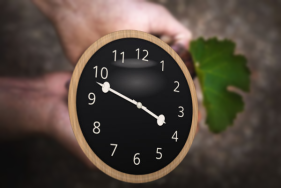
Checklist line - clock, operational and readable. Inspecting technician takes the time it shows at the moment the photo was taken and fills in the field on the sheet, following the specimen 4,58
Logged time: 3,48
